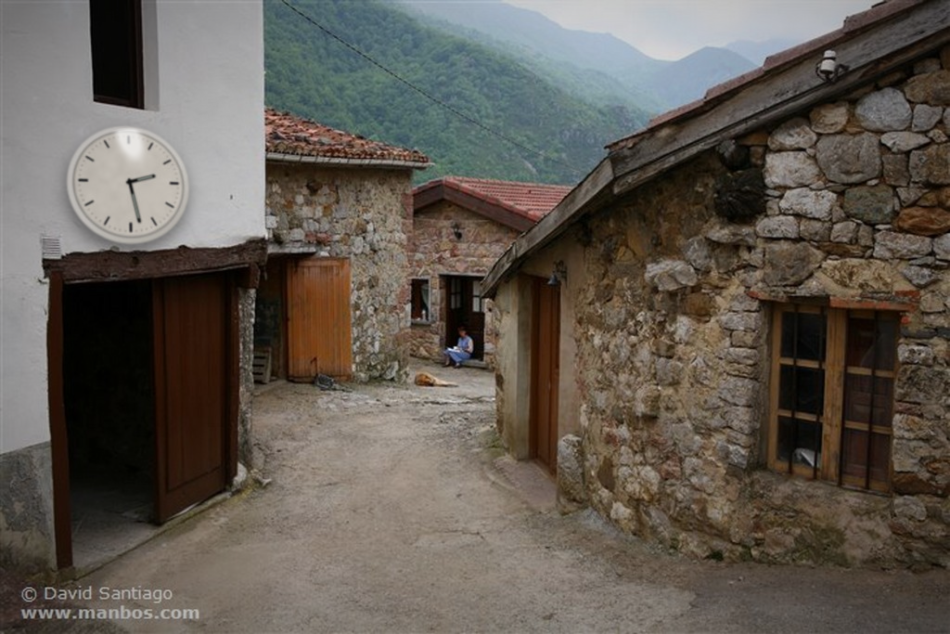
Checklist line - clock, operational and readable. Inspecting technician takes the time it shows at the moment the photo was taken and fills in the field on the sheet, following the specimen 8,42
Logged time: 2,28
